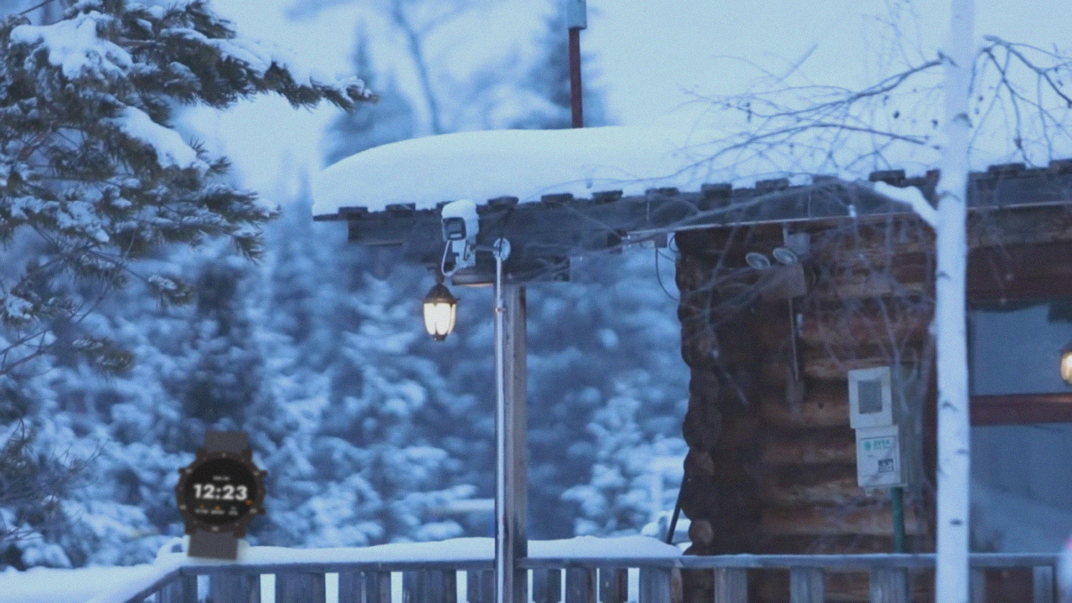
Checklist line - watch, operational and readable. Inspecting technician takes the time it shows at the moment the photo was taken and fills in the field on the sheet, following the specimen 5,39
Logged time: 12,23
